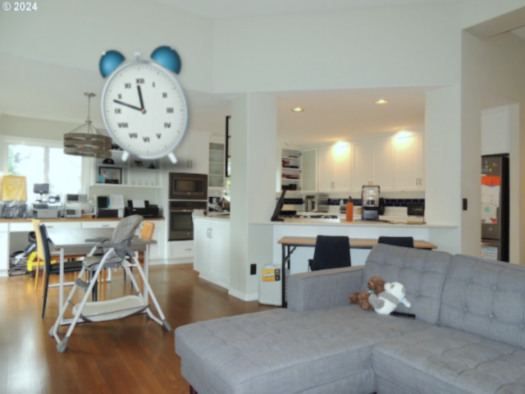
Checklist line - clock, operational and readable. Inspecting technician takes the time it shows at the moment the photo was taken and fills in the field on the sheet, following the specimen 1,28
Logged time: 11,48
